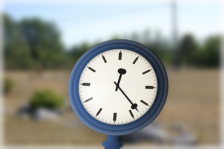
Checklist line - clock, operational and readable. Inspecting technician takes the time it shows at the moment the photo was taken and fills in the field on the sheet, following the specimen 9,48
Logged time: 12,23
